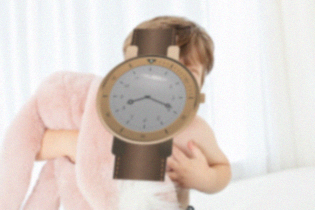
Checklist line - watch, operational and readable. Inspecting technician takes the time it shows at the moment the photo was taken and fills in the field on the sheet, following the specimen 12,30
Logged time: 8,19
